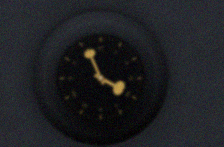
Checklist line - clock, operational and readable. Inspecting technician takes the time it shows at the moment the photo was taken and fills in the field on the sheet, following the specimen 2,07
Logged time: 3,56
